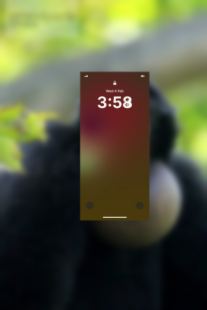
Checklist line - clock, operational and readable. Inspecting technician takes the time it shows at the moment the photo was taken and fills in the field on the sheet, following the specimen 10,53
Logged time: 3,58
